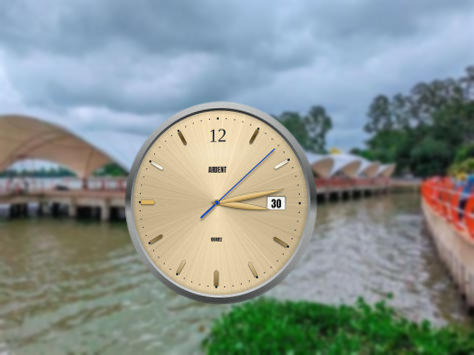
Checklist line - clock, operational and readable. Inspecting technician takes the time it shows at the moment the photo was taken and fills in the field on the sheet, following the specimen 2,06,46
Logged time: 3,13,08
